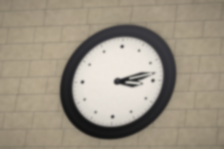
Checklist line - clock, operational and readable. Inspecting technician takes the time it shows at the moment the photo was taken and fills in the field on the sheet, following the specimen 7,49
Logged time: 3,13
